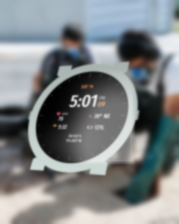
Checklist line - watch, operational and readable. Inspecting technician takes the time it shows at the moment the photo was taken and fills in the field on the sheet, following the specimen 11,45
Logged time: 5,01
